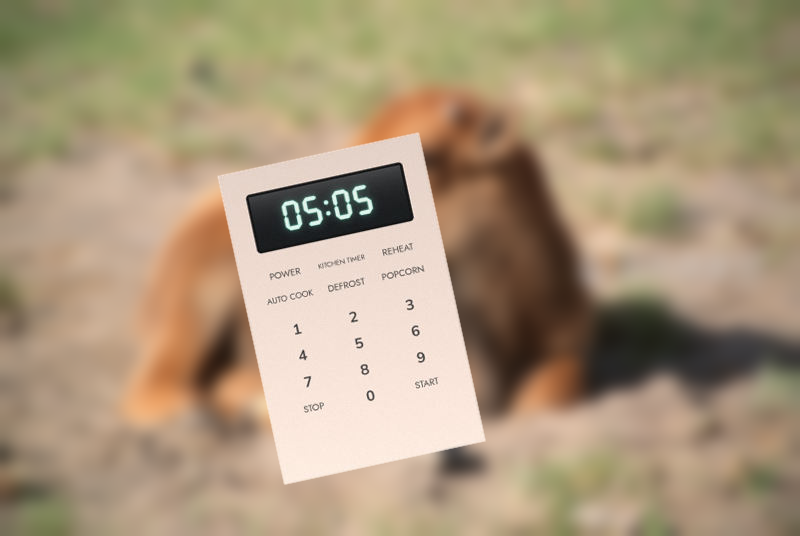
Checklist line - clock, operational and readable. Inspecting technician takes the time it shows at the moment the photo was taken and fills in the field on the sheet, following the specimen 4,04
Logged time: 5,05
